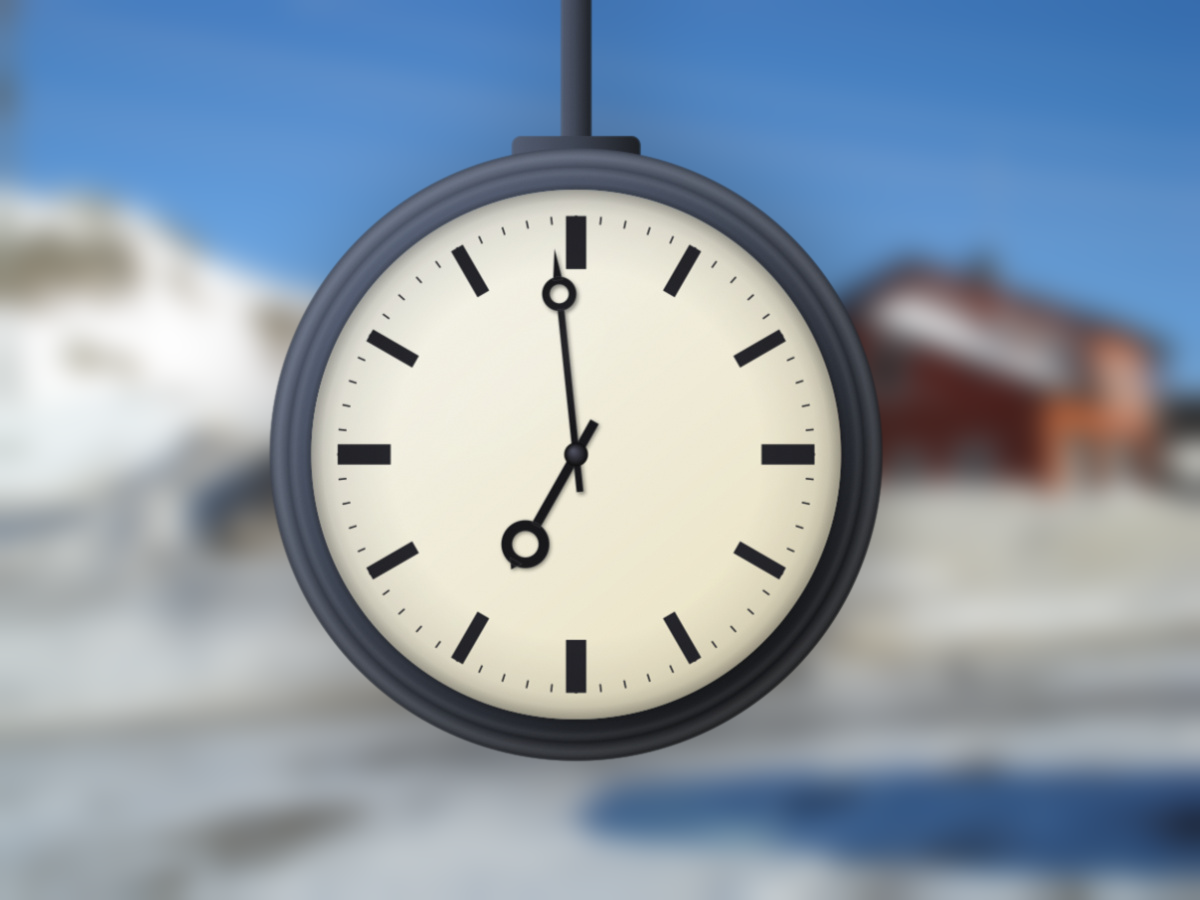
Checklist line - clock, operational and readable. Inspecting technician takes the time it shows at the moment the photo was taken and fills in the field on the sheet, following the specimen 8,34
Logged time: 6,59
